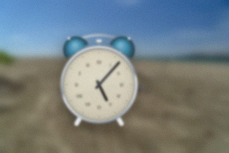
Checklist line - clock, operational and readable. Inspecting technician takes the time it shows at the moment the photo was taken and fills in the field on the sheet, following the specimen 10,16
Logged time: 5,07
